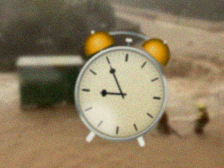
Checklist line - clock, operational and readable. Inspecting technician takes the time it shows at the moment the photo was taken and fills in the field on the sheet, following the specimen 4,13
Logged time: 8,55
